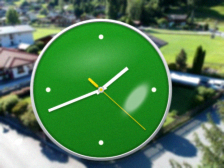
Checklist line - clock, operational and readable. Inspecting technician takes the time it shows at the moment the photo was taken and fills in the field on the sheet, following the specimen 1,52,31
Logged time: 1,41,22
